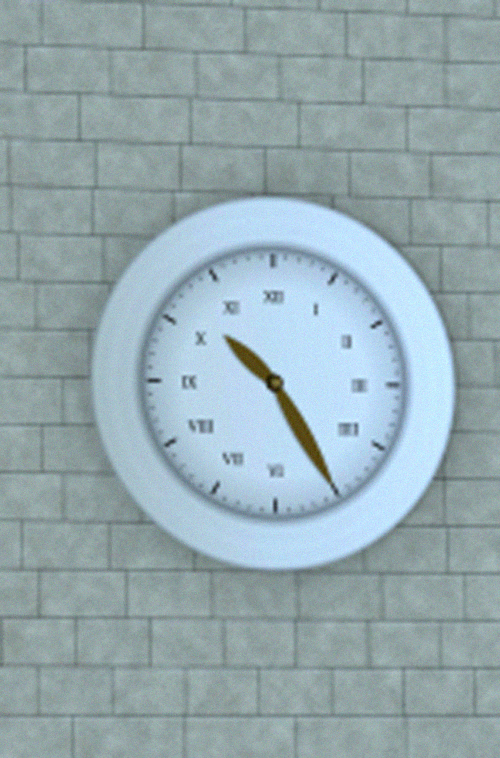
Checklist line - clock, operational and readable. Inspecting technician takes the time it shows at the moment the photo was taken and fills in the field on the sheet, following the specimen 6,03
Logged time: 10,25
